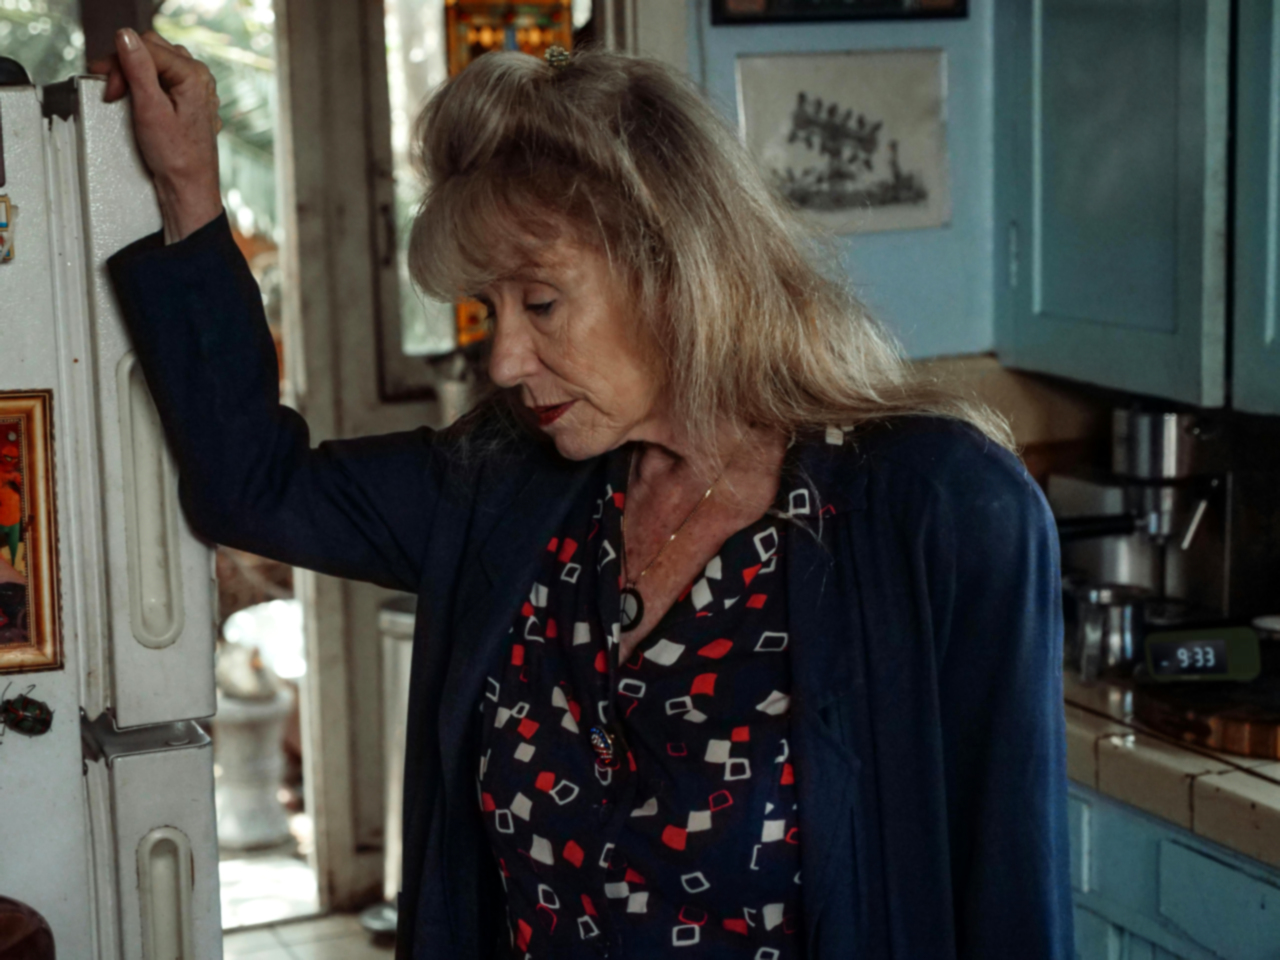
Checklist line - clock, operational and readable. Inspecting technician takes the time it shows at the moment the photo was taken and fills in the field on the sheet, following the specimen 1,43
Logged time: 9,33
